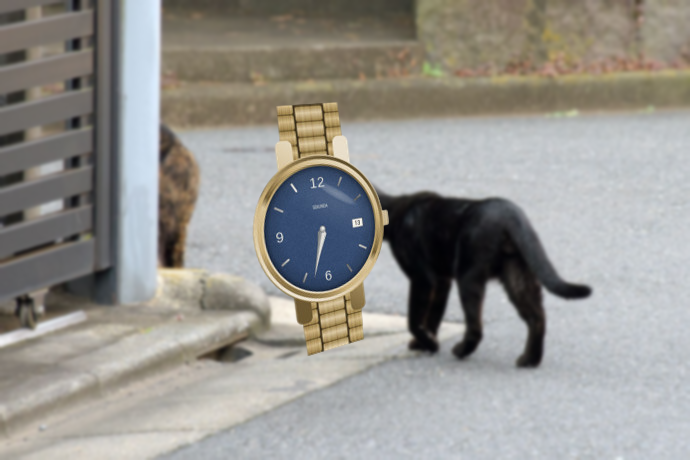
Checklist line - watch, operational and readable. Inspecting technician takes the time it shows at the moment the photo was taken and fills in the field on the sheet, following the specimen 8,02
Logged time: 6,33
